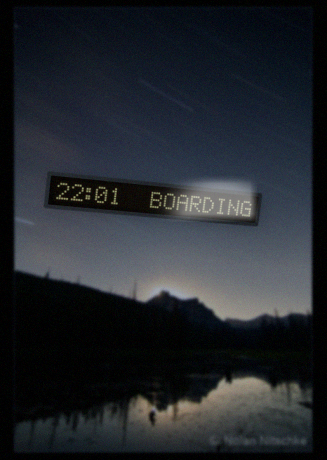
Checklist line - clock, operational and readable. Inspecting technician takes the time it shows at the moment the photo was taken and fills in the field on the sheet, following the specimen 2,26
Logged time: 22,01
